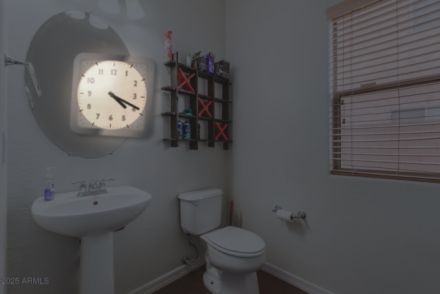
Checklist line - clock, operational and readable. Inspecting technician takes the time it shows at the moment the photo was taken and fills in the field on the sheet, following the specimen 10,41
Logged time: 4,19
